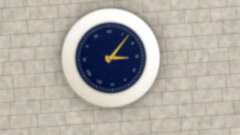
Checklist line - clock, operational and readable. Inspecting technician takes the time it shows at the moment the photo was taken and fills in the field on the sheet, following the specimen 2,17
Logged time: 3,07
